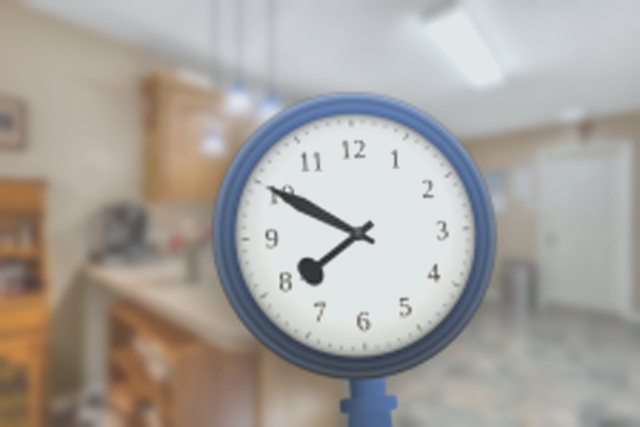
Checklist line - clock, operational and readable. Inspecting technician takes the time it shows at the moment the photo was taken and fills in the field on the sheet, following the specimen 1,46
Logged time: 7,50
